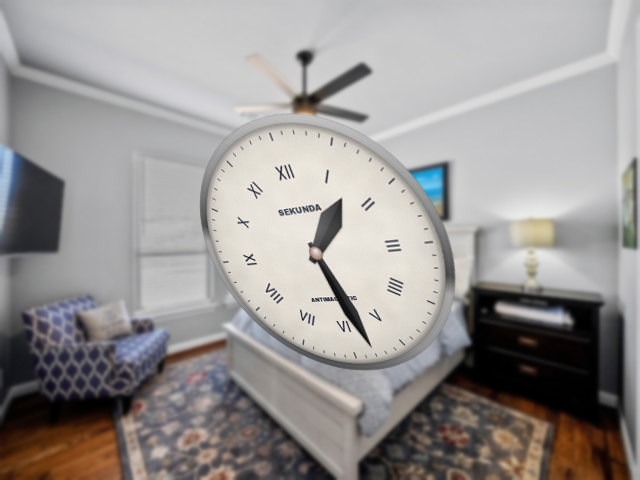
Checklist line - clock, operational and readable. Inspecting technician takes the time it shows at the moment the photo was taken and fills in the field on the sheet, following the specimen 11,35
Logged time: 1,28
